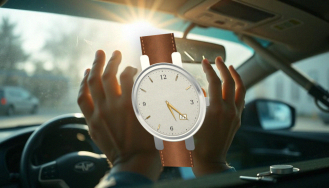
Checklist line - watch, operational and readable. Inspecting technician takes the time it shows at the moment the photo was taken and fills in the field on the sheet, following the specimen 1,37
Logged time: 5,22
